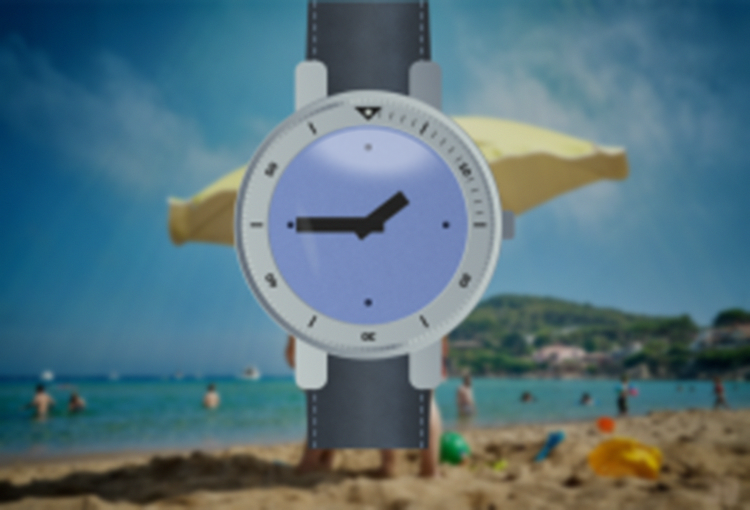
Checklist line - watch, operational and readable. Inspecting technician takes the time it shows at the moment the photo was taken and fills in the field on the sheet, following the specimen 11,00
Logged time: 1,45
